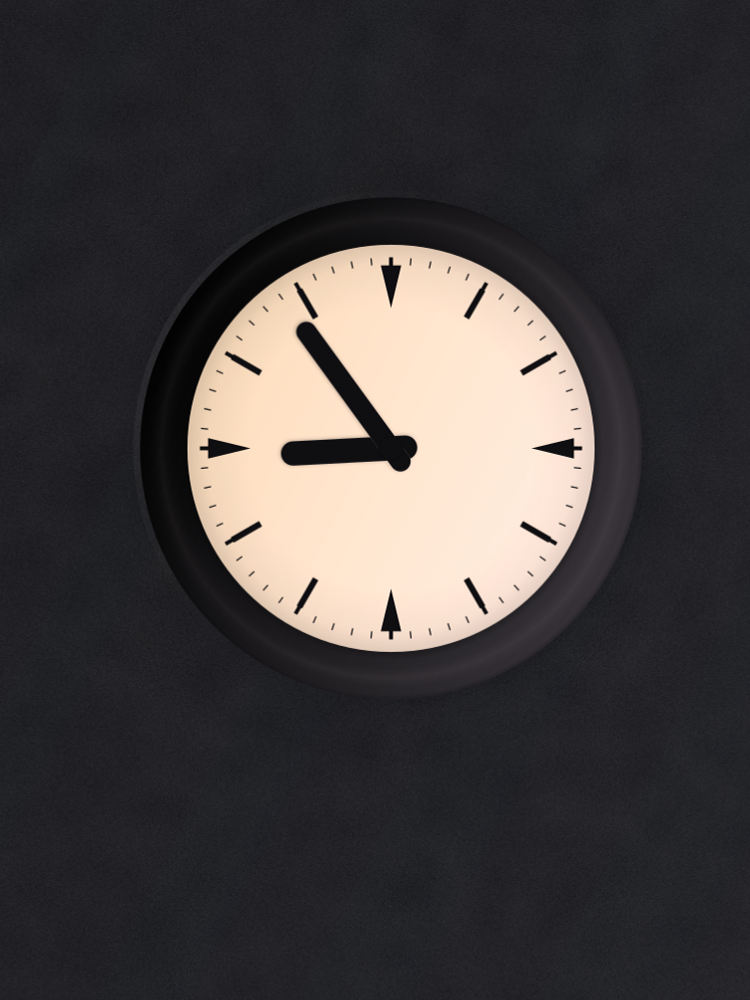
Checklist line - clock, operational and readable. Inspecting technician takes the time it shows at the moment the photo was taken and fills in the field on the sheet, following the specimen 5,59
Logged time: 8,54
